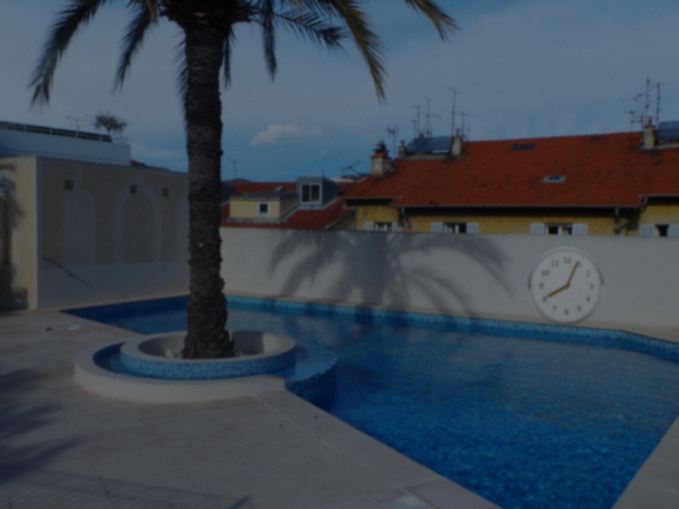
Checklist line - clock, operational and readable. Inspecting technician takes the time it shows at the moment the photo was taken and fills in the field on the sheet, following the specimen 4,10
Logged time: 8,04
